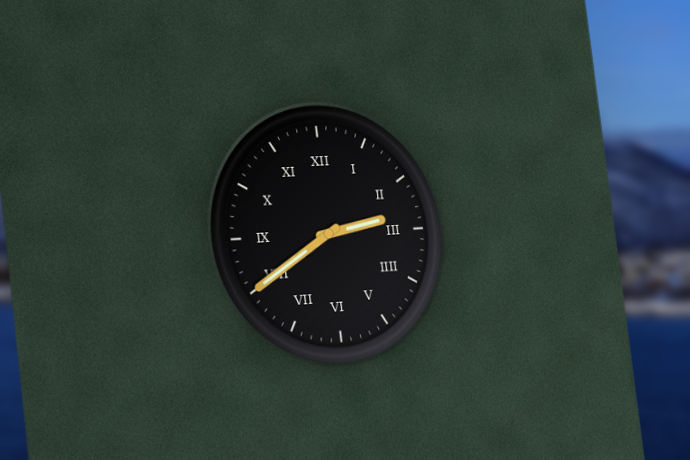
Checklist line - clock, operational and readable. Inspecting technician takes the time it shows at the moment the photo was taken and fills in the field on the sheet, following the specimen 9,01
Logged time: 2,40
